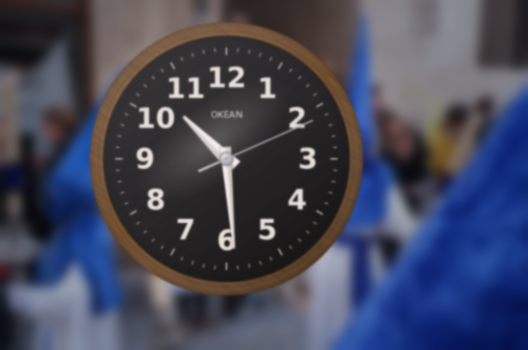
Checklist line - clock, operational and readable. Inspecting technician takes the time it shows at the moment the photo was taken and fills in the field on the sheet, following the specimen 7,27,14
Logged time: 10,29,11
